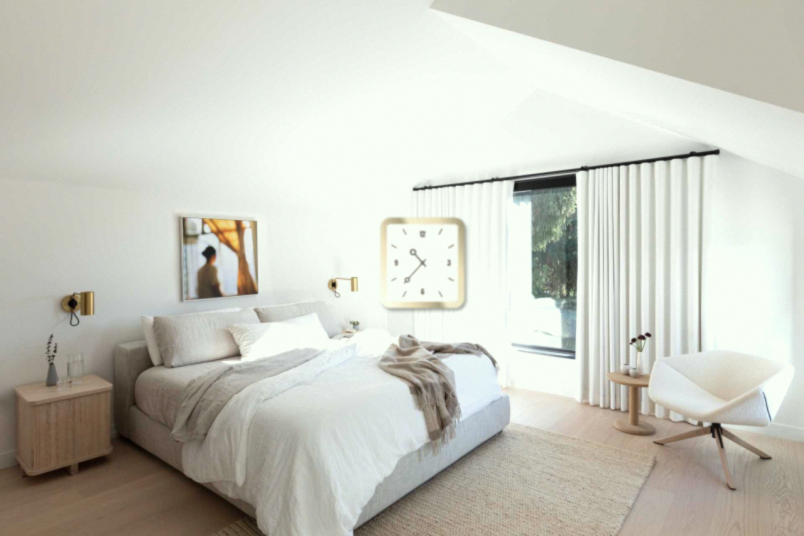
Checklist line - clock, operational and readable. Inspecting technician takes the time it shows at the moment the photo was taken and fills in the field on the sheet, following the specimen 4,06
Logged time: 10,37
